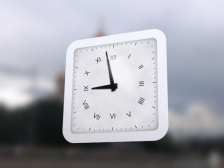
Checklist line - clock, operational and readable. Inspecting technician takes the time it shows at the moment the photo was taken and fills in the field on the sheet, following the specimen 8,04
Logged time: 8,58
